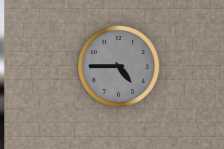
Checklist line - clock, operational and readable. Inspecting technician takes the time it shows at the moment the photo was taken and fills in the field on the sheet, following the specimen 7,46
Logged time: 4,45
